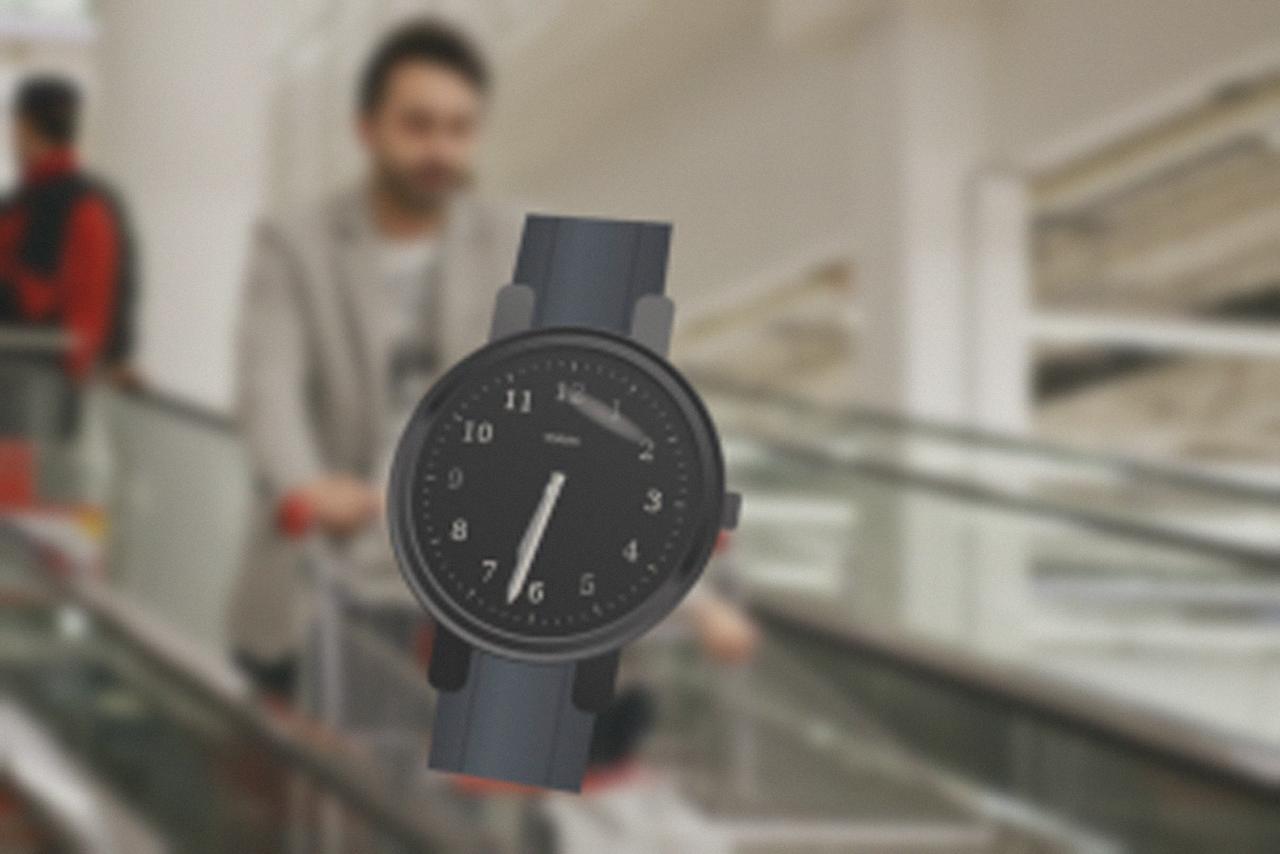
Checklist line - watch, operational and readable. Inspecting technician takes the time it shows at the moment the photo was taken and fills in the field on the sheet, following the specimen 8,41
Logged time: 6,32
